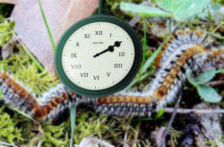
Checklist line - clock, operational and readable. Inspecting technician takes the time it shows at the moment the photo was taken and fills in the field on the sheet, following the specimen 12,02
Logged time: 2,10
